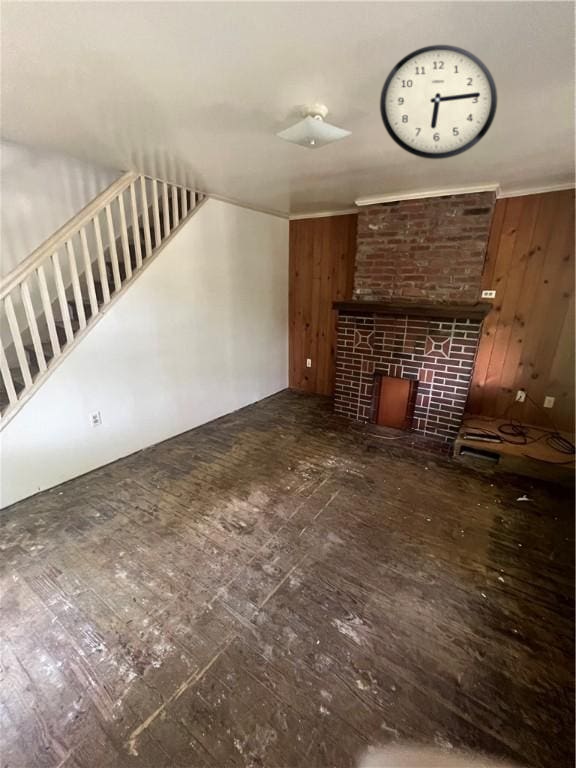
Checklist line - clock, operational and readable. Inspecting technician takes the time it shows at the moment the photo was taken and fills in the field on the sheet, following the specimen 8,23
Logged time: 6,14
